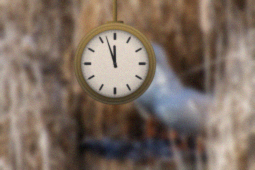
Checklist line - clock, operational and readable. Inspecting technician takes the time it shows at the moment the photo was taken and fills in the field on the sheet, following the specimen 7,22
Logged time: 11,57
